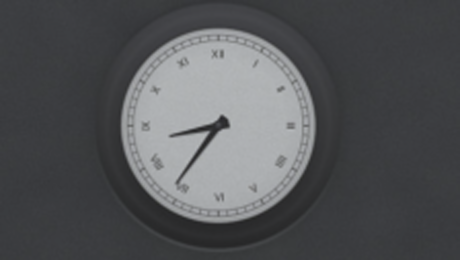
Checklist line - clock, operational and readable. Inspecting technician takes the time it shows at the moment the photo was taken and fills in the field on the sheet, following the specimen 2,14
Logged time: 8,36
